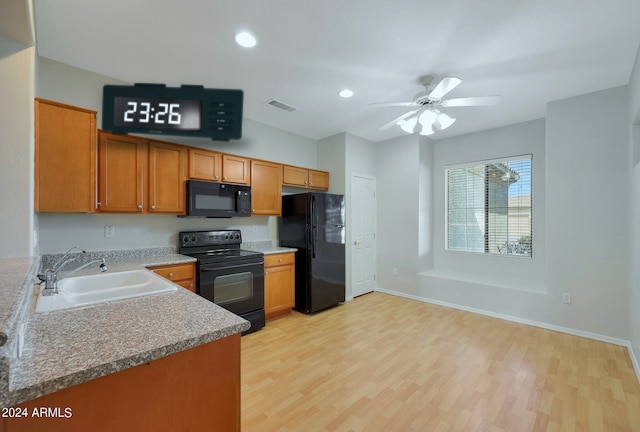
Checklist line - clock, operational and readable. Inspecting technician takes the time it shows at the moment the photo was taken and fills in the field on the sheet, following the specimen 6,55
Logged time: 23,26
